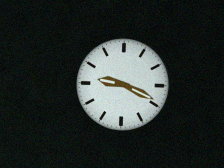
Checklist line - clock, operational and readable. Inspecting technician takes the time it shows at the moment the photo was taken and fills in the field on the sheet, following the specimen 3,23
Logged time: 9,19
